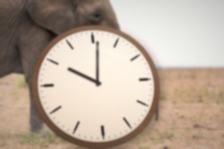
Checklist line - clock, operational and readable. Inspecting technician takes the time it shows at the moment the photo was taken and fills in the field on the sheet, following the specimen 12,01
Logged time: 10,01
